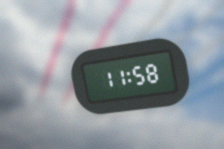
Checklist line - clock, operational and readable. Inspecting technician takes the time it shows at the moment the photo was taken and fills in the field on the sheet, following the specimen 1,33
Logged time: 11,58
